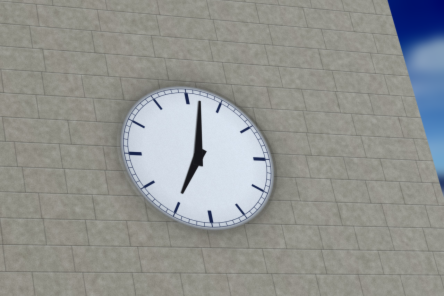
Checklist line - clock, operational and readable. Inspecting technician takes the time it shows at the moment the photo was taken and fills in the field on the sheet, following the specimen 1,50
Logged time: 7,02
